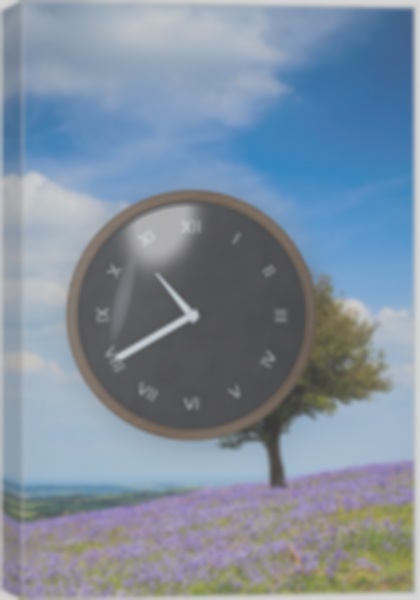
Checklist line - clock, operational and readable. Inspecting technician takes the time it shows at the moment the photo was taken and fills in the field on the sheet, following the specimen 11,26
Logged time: 10,40
